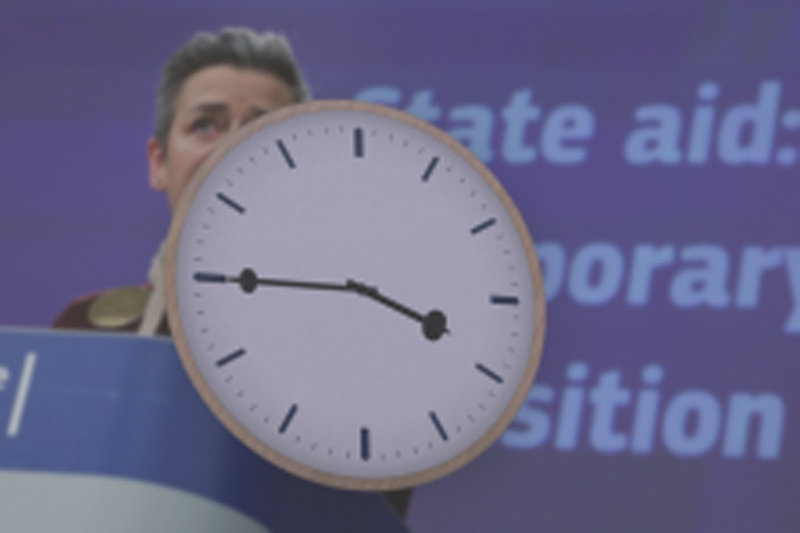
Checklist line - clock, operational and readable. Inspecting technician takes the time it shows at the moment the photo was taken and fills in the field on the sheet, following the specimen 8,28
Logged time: 3,45
